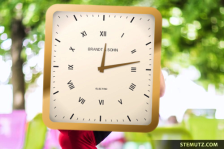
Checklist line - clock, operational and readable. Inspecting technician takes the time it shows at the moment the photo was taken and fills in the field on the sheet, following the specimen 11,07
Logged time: 12,13
